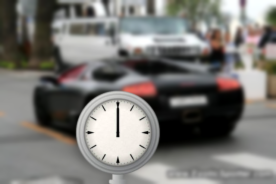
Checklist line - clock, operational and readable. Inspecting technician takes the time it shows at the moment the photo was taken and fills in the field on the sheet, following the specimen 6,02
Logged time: 12,00
